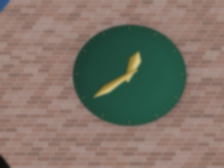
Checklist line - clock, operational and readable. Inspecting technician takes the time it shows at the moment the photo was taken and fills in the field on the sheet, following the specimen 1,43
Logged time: 12,39
